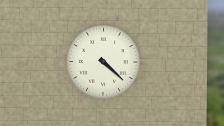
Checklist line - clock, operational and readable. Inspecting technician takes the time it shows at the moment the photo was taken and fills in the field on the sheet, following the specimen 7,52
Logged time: 4,22
